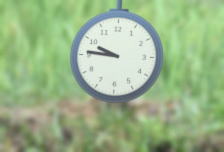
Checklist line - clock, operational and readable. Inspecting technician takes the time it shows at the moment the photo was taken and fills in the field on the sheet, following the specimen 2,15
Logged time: 9,46
